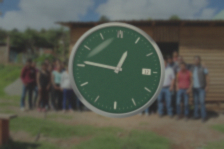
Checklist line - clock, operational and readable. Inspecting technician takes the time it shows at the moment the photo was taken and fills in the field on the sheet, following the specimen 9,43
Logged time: 12,46
